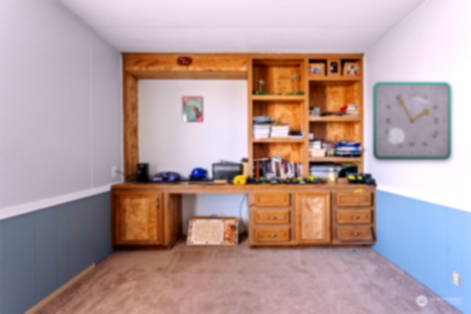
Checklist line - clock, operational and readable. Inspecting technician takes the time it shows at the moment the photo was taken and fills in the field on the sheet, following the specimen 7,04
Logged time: 1,55
